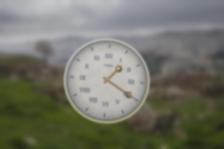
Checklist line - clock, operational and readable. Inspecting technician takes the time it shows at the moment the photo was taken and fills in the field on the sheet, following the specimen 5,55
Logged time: 1,20
